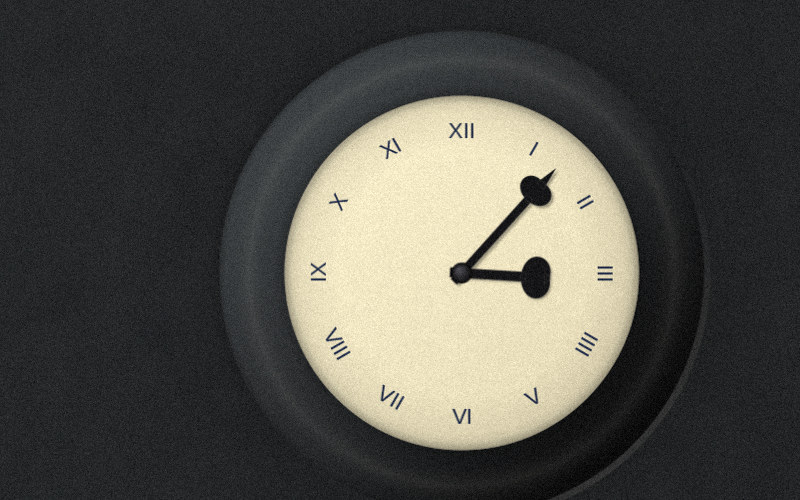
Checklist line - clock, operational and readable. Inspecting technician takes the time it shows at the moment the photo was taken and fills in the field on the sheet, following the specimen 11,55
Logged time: 3,07
